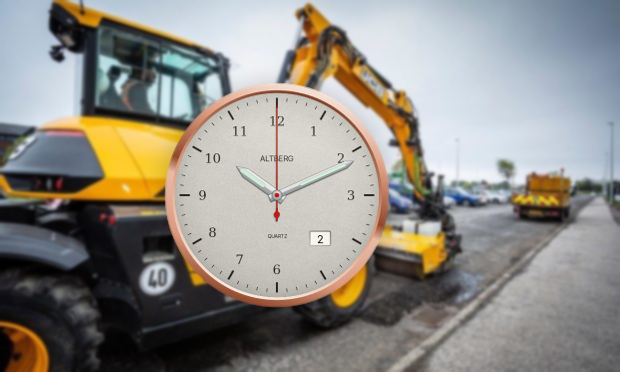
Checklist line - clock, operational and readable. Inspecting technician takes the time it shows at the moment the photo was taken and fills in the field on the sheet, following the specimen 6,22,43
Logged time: 10,11,00
